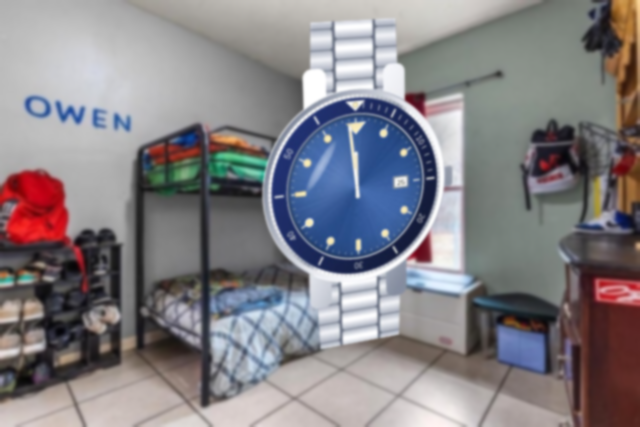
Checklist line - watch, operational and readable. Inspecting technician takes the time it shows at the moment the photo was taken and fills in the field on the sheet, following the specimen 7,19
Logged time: 11,59
